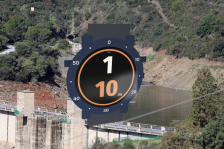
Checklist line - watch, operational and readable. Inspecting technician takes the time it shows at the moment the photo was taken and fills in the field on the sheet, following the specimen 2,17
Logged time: 1,10
